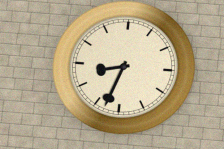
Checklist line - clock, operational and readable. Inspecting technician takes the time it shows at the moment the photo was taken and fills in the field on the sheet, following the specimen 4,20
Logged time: 8,33
